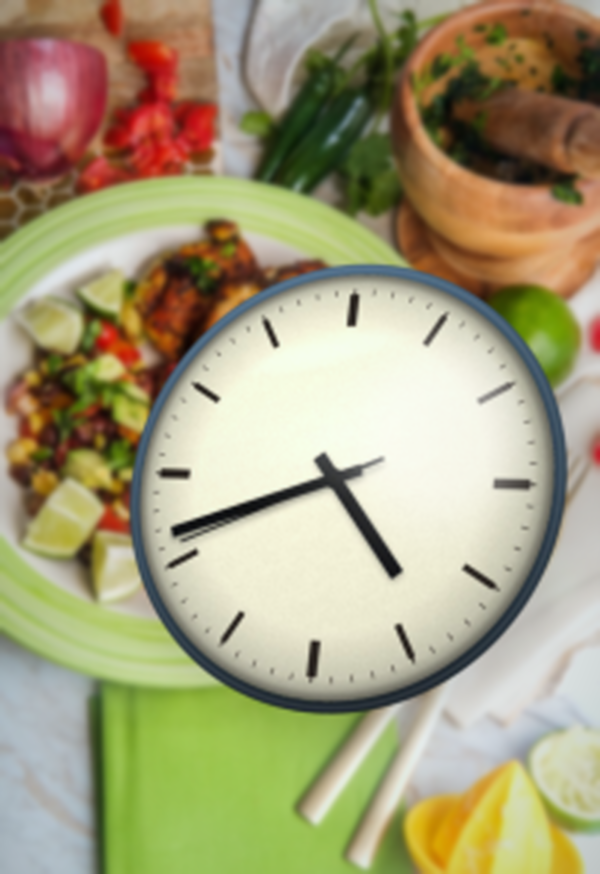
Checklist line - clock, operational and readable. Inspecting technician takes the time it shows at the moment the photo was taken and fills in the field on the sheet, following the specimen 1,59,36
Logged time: 4,41,41
